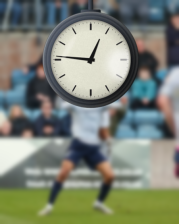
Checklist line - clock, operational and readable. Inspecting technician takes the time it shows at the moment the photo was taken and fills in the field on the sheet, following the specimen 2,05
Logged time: 12,46
